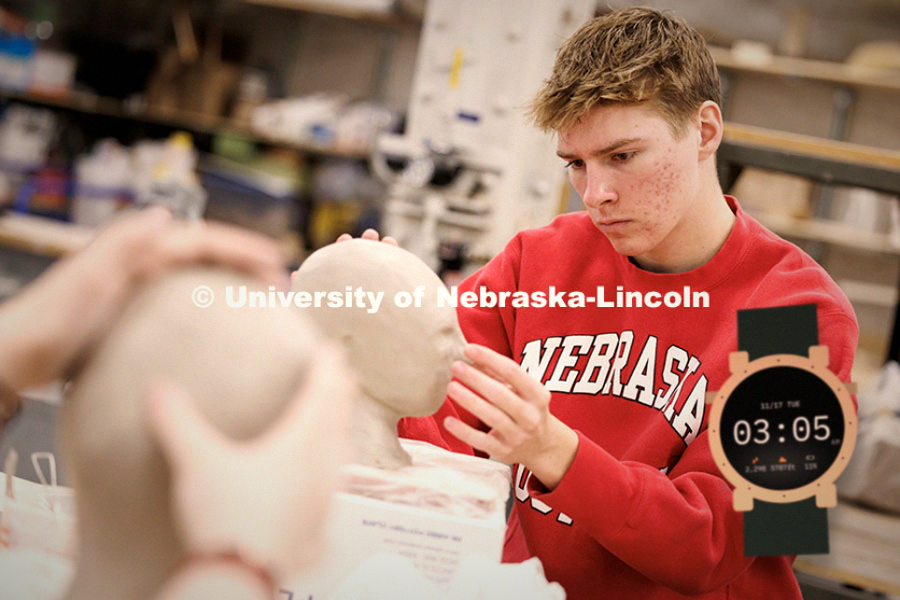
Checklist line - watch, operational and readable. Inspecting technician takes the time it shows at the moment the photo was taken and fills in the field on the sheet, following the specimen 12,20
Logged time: 3,05
